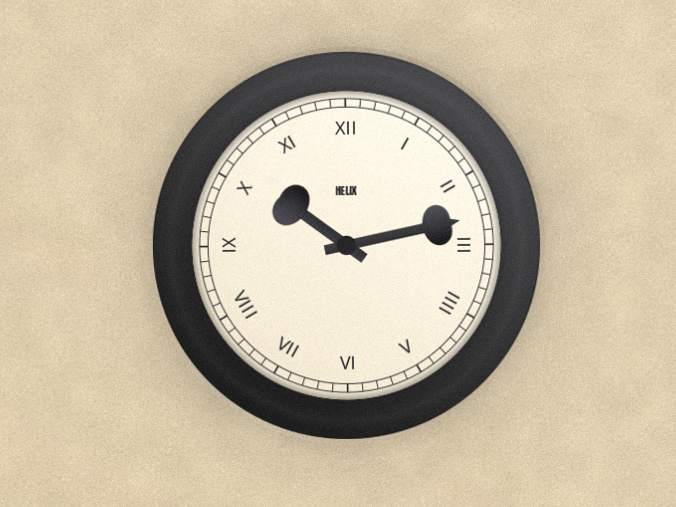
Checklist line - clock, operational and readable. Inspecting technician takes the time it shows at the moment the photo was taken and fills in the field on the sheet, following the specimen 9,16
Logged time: 10,13
